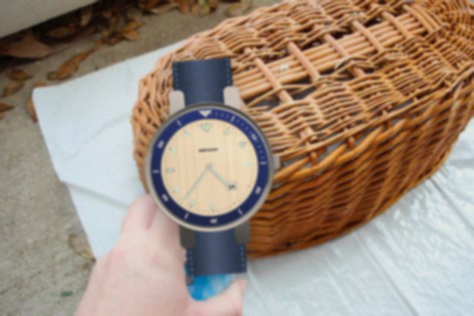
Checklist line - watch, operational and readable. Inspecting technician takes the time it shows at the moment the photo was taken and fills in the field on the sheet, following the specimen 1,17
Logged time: 4,37
